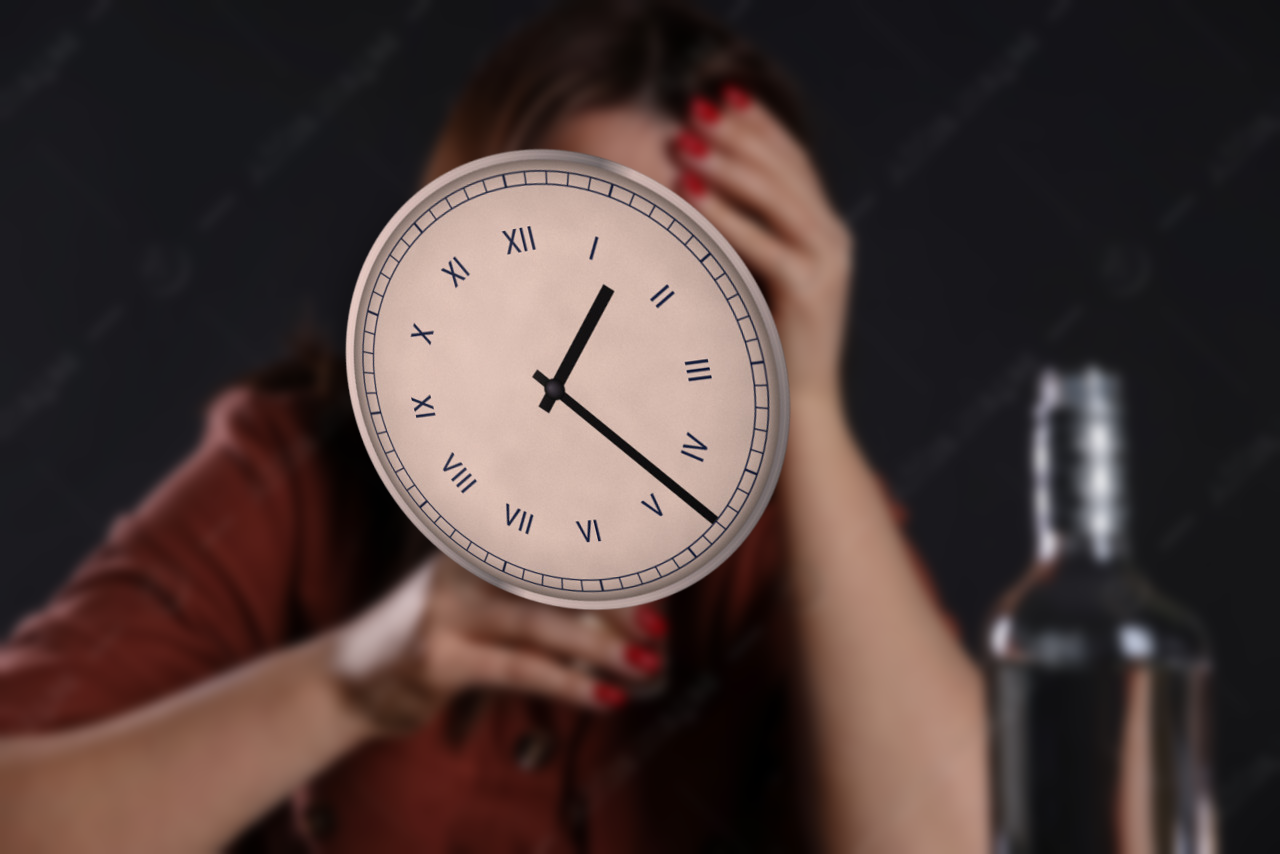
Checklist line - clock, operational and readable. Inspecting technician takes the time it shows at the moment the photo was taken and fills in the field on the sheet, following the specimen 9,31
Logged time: 1,23
